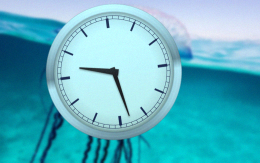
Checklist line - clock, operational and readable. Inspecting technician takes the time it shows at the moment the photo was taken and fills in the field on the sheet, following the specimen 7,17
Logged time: 9,28
